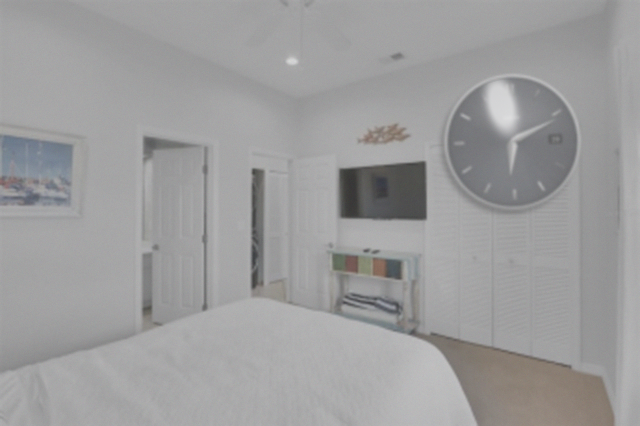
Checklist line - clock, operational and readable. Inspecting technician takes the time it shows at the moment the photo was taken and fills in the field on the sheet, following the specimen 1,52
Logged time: 6,11
